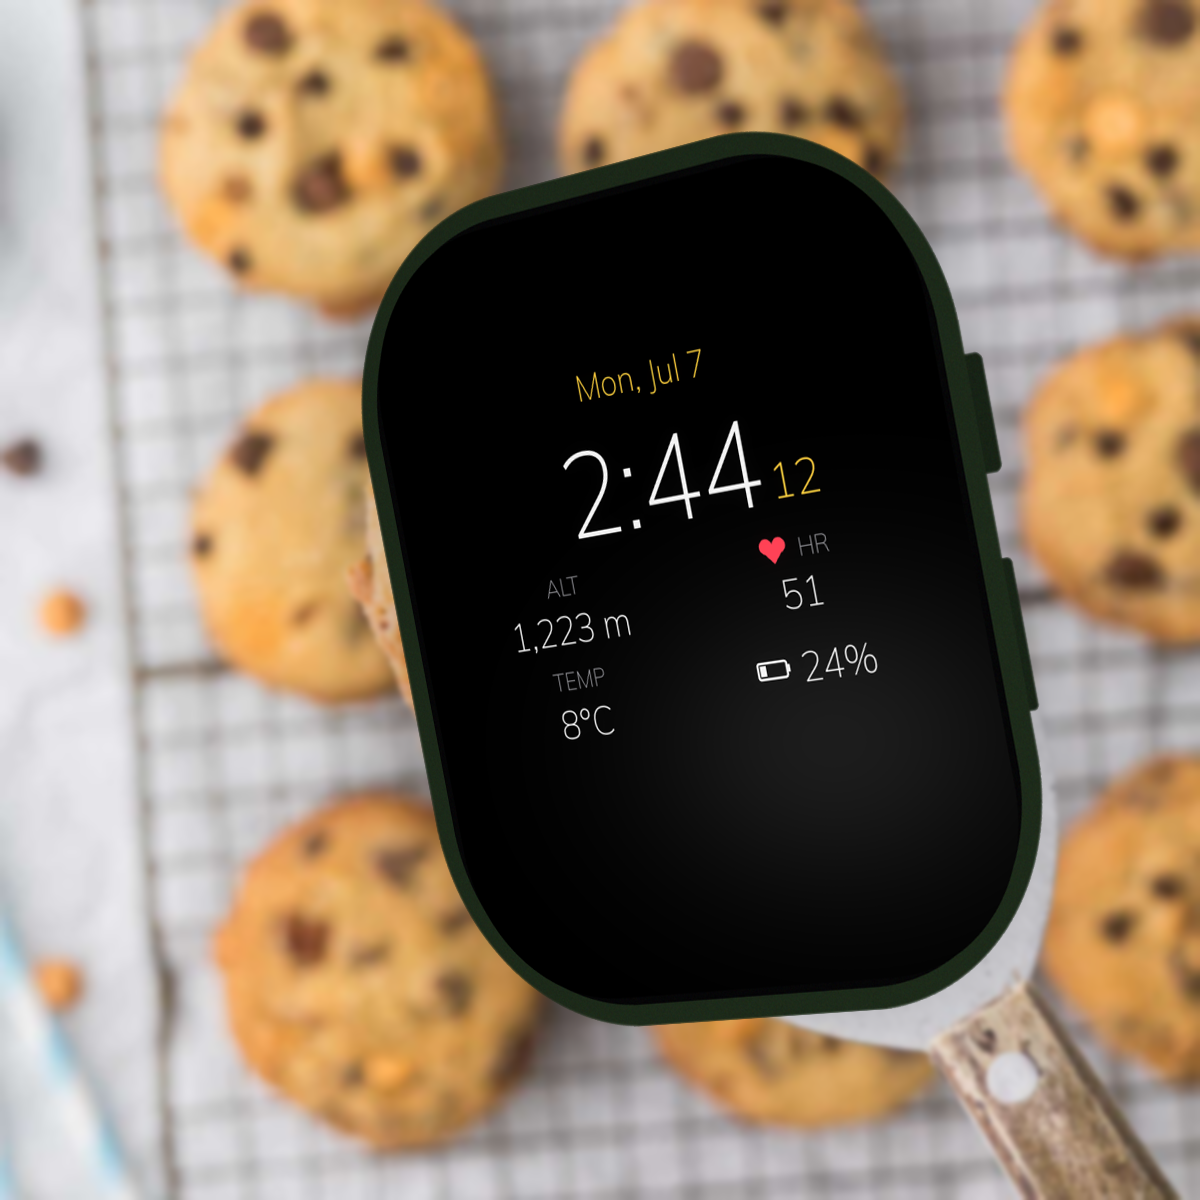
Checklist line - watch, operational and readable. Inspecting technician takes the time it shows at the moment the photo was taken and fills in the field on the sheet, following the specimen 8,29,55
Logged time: 2,44,12
